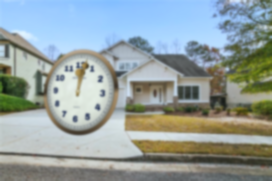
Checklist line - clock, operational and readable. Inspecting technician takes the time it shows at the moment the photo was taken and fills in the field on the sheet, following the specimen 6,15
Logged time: 12,02
